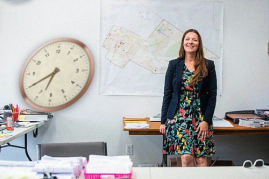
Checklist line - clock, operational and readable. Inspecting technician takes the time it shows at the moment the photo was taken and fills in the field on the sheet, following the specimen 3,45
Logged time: 6,40
